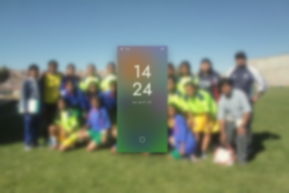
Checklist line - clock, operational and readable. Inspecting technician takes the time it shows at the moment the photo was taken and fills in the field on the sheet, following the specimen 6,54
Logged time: 14,24
